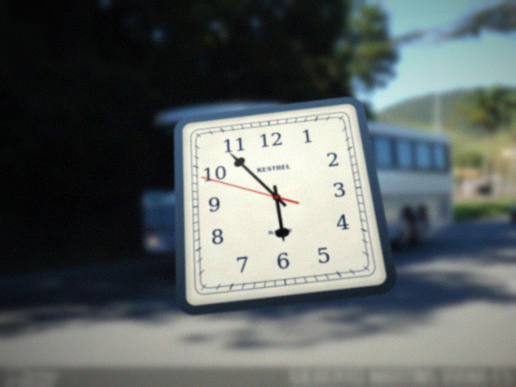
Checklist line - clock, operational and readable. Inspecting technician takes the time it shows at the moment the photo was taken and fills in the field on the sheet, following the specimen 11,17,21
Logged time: 5,53,49
